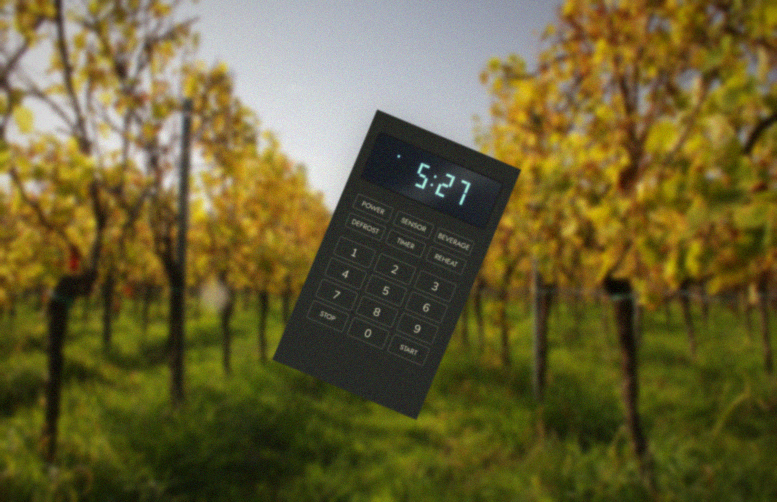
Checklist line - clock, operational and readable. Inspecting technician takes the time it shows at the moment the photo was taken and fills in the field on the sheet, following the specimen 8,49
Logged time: 5,27
